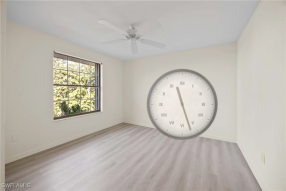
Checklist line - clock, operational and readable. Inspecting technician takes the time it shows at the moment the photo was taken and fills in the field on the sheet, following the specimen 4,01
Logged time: 11,27
